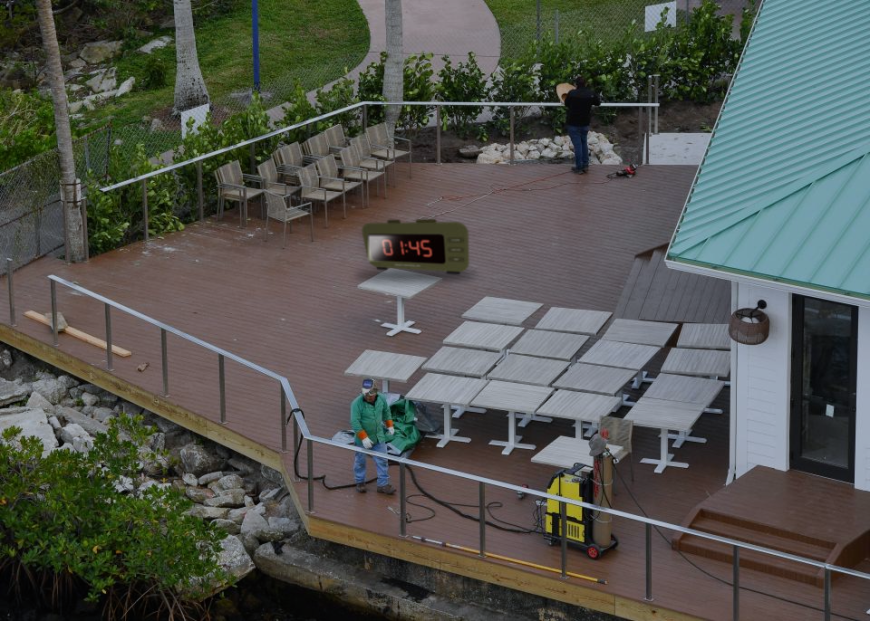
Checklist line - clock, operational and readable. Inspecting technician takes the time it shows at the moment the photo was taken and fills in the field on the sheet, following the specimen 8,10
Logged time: 1,45
